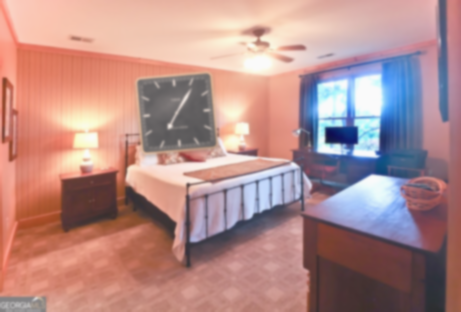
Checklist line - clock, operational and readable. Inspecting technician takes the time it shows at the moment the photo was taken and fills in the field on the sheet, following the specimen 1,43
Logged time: 7,06
